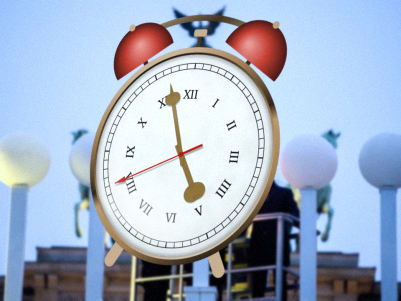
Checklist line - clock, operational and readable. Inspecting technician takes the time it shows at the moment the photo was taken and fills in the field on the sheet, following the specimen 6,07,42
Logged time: 4,56,41
